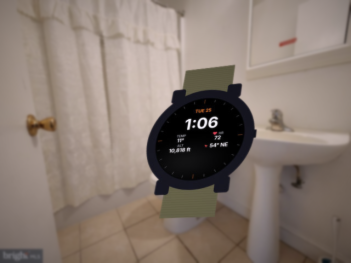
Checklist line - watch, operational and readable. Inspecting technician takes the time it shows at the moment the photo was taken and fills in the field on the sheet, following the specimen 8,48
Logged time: 1,06
